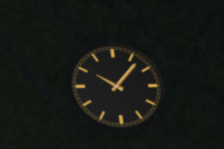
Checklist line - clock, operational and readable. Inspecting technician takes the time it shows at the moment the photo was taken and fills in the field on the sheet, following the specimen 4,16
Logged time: 10,07
